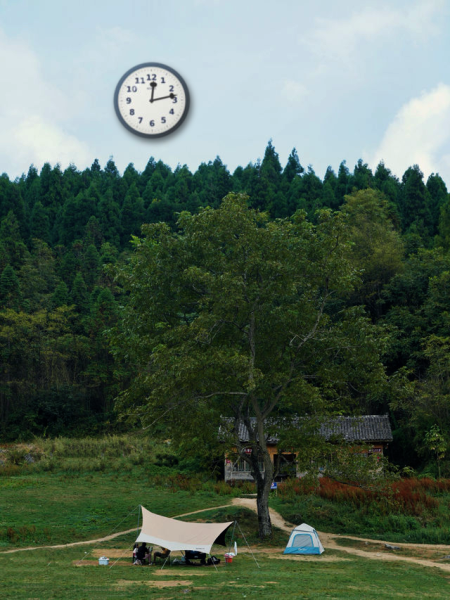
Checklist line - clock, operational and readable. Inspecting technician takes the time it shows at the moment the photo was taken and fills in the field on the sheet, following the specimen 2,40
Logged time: 12,13
